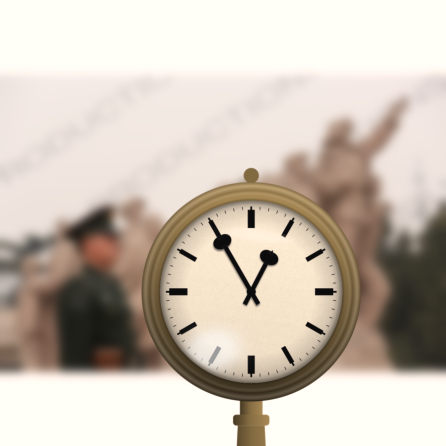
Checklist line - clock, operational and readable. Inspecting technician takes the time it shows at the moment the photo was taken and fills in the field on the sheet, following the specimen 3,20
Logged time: 12,55
